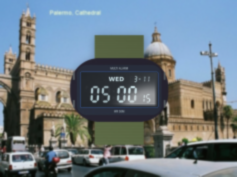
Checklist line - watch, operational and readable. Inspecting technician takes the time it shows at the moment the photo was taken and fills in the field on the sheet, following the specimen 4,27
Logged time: 5,00
